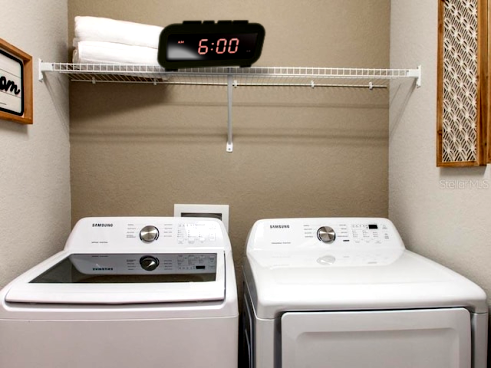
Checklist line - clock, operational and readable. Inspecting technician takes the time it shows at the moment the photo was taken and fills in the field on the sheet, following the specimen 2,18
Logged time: 6,00
